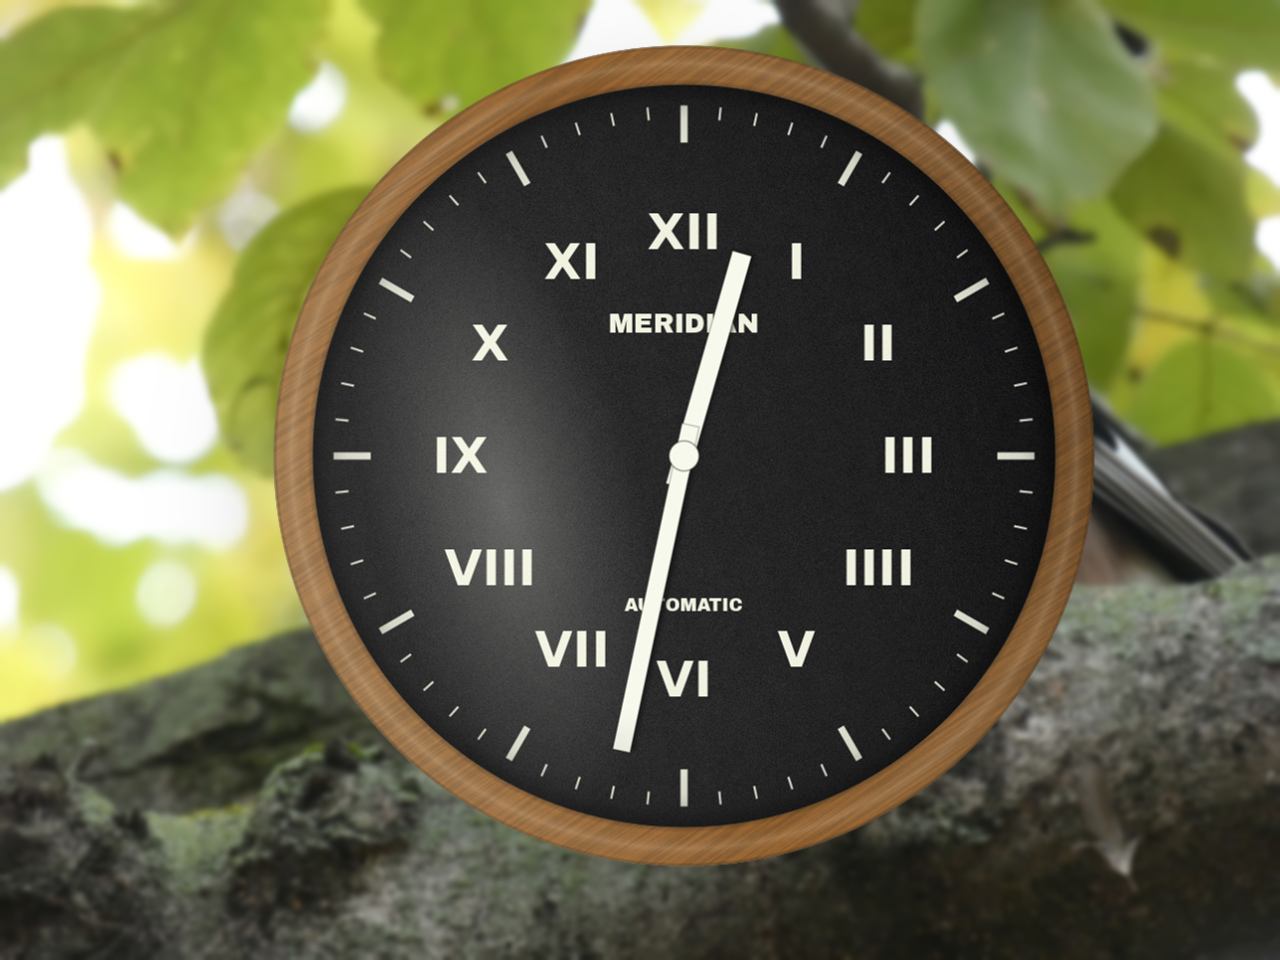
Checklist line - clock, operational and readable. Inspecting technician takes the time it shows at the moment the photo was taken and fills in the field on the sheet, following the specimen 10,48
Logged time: 12,32
